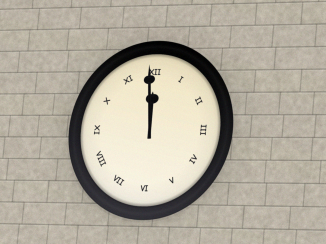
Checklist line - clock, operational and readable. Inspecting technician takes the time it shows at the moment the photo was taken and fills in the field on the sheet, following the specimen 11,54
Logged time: 11,59
